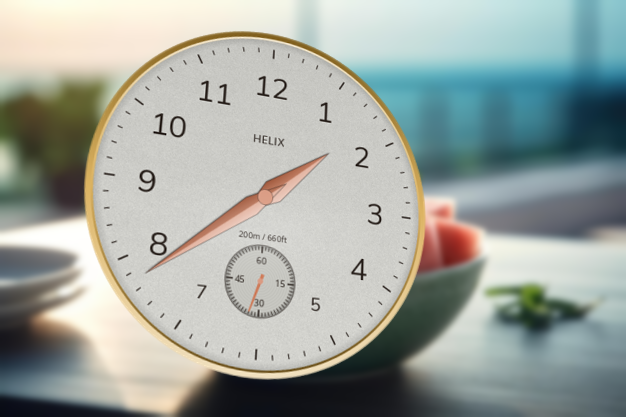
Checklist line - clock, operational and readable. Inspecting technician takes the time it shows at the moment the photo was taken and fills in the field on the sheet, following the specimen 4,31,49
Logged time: 1,38,33
